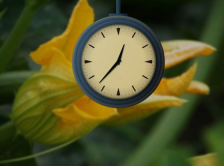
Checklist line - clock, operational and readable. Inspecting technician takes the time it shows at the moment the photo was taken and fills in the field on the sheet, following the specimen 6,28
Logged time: 12,37
